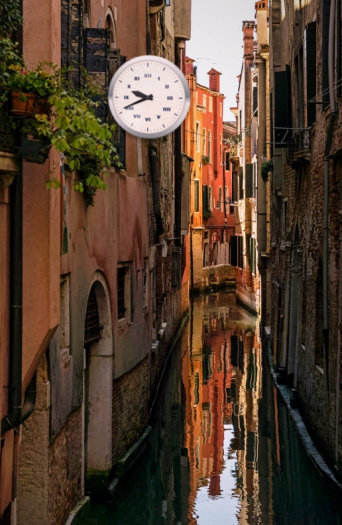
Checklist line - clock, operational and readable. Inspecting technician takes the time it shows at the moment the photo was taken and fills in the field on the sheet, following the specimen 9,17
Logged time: 9,41
